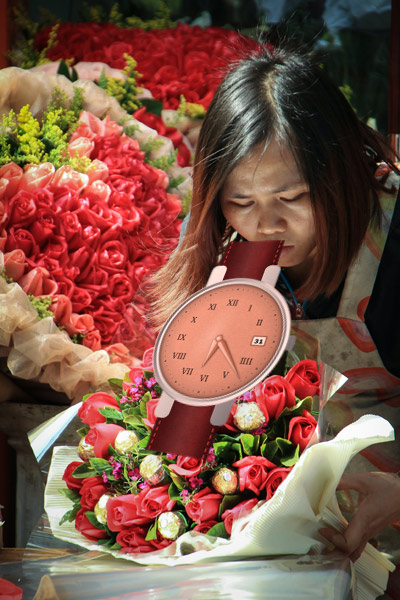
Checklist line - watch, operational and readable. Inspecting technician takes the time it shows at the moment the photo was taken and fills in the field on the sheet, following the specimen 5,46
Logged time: 6,23
